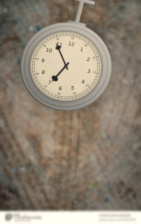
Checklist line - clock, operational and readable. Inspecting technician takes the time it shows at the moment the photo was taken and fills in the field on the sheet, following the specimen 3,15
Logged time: 6,54
